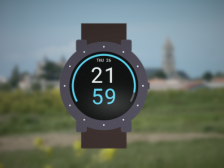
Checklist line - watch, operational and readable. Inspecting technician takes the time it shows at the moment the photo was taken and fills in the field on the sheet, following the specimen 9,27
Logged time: 21,59
